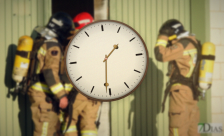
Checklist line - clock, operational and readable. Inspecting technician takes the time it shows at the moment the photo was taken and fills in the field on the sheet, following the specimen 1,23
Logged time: 1,31
